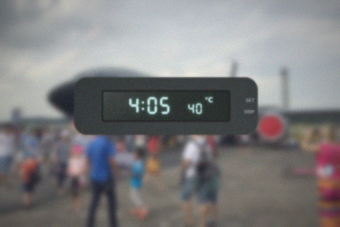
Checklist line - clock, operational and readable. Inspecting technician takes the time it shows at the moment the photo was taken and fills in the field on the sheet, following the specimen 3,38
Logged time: 4,05
